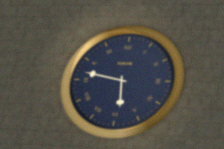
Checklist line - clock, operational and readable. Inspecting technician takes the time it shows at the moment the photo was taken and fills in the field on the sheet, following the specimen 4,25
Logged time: 5,47
